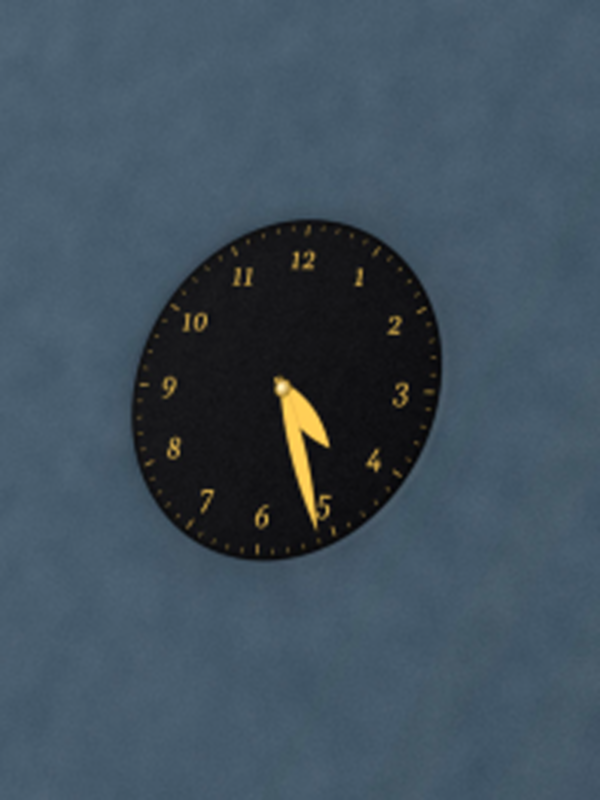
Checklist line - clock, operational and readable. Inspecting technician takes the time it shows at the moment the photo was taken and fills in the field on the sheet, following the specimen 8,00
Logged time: 4,26
